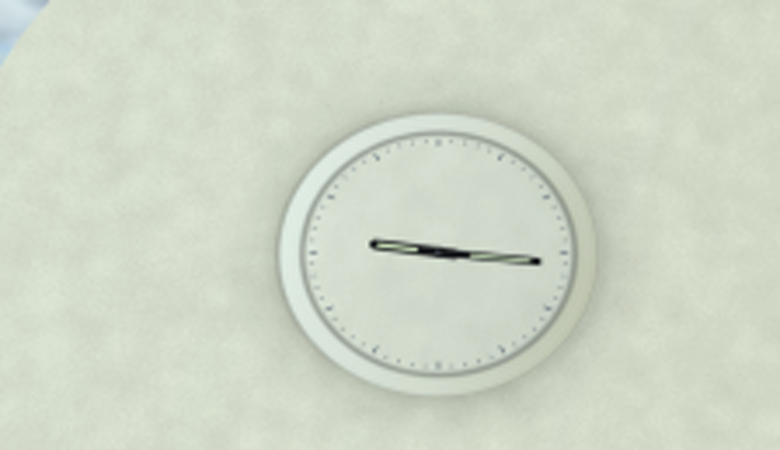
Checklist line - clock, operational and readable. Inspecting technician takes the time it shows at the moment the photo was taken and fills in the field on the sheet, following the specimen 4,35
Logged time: 9,16
